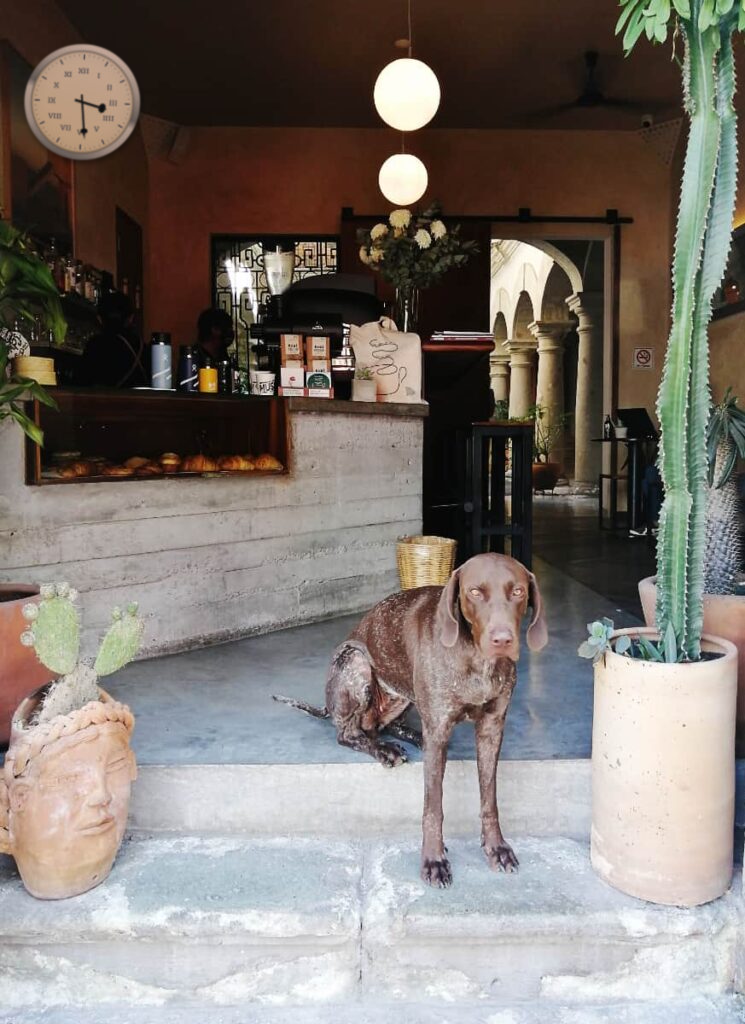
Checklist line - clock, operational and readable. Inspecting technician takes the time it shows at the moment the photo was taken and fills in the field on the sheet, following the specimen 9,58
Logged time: 3,29
